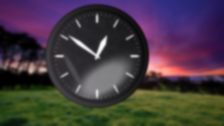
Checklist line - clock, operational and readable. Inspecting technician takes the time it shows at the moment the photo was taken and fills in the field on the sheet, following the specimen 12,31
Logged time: 12,51
